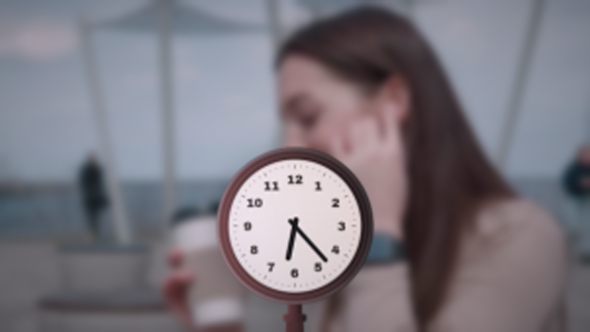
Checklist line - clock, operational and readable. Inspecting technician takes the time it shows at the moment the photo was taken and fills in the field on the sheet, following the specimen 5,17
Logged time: 6,23
